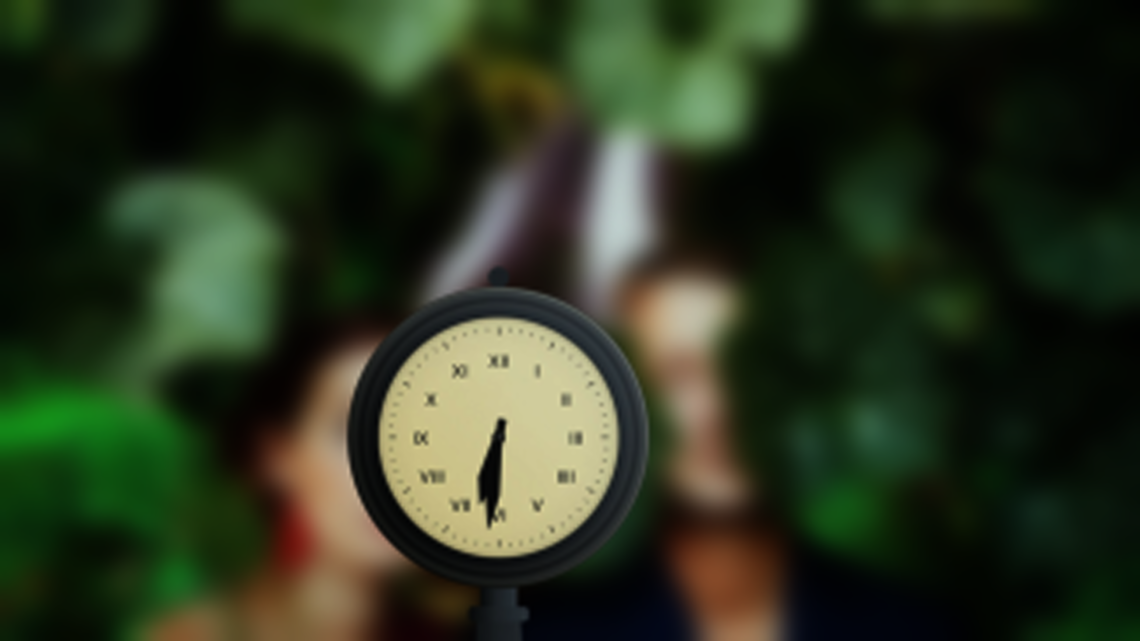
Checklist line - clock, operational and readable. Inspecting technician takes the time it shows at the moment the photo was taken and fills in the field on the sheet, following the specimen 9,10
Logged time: 6,31
